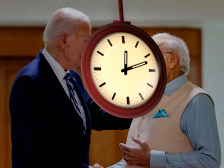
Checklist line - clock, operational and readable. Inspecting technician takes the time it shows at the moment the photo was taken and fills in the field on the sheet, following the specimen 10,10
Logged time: 12,12
